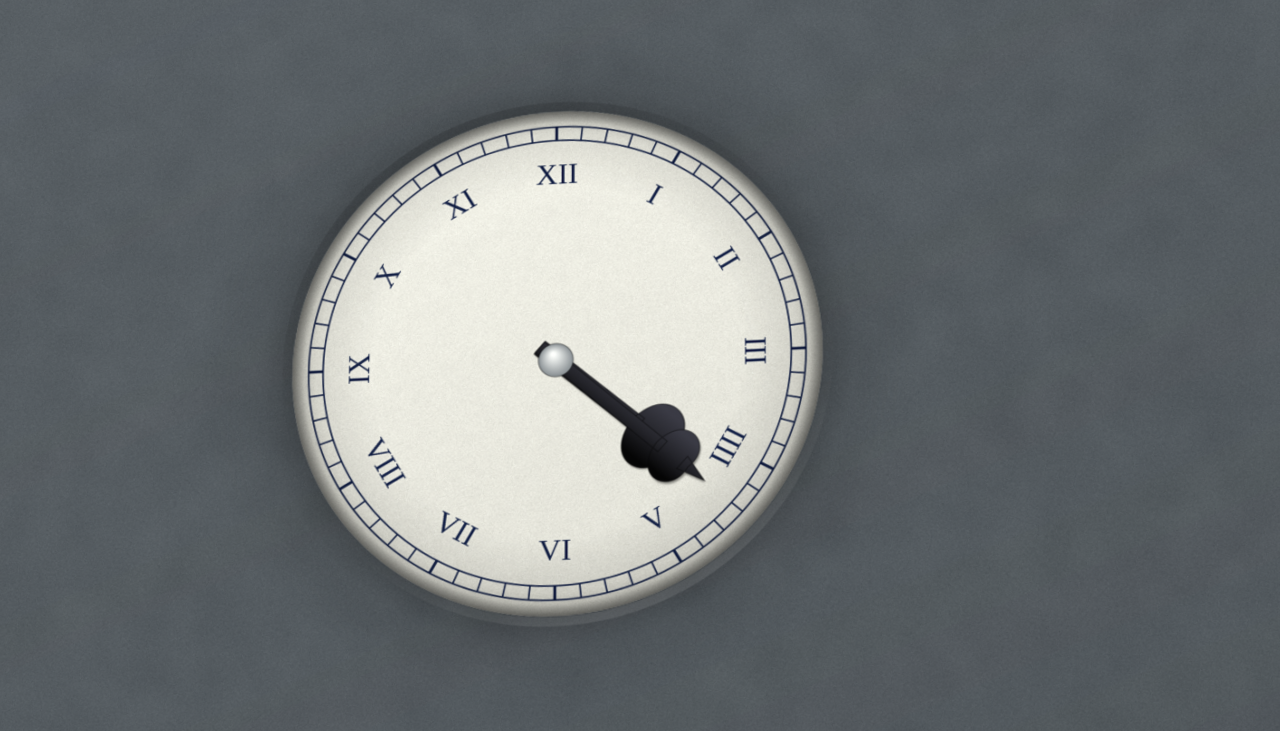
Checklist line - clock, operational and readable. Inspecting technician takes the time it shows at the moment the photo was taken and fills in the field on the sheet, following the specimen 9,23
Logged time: 4,22
